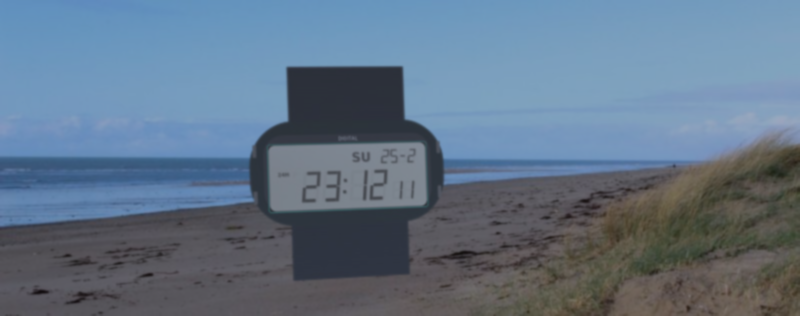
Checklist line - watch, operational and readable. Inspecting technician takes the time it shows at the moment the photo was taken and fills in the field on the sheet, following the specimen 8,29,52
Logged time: 23,12,11
